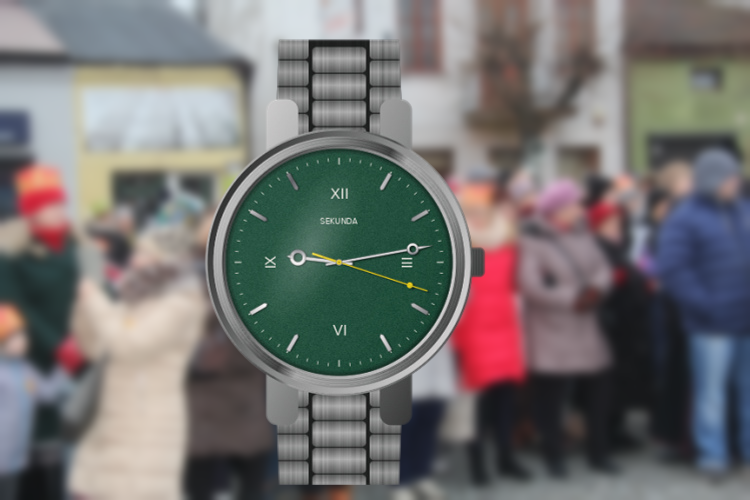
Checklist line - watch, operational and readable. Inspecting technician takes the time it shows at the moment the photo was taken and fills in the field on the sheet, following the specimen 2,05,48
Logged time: 9,13,18
